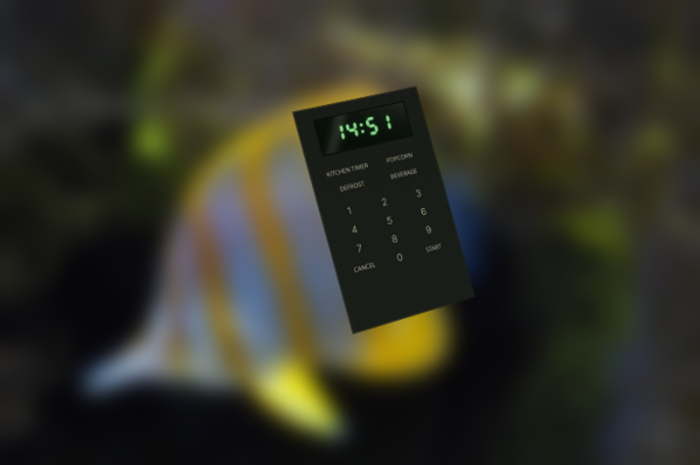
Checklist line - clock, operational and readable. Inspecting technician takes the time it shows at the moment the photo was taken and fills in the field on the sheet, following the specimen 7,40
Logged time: 14,51
